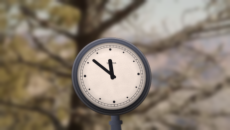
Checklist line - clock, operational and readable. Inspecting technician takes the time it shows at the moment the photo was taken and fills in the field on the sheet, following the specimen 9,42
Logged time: 11,52
